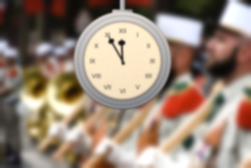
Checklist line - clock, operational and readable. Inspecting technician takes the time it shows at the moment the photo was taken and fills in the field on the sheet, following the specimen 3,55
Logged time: 11,55
